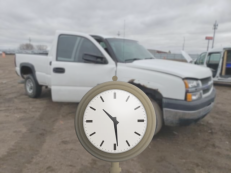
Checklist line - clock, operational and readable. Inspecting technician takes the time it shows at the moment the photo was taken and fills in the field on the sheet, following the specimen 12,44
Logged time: 10,29
